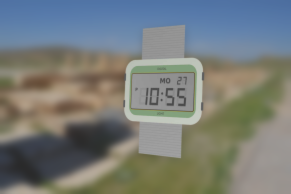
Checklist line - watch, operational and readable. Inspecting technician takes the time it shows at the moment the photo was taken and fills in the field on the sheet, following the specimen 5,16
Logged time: 10,55
